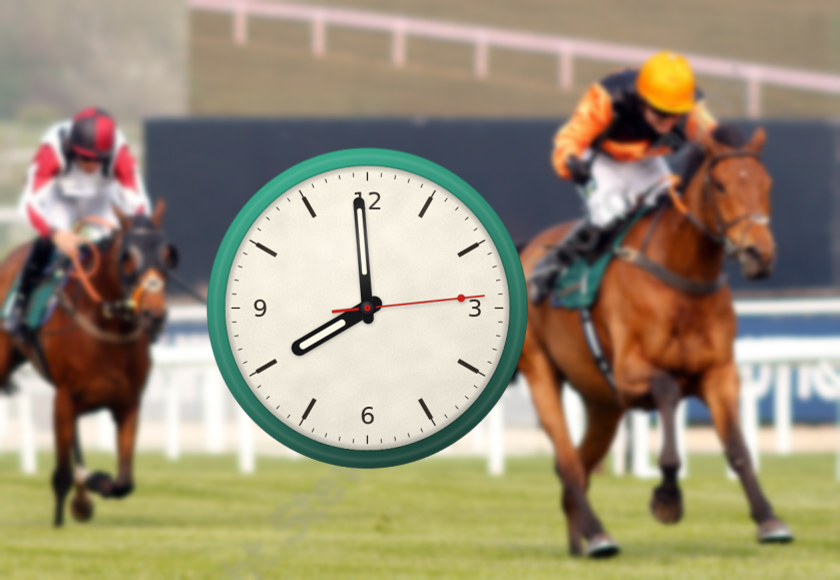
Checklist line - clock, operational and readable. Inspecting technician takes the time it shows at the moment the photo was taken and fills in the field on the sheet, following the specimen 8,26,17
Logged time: 7,59,14
